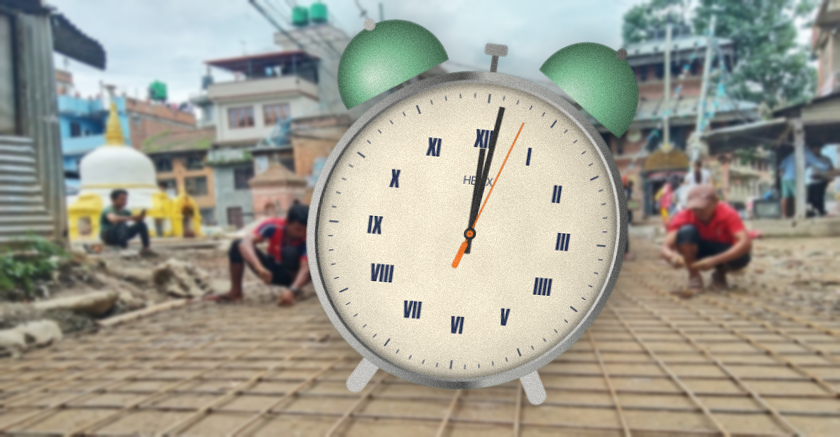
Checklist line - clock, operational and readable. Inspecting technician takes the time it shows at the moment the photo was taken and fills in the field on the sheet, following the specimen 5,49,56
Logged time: 12,01,03
